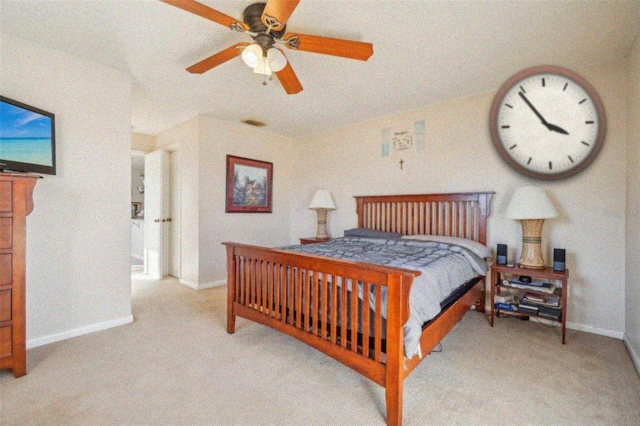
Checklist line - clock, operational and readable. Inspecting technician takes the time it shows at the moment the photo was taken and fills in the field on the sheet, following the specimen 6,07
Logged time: 3,54
